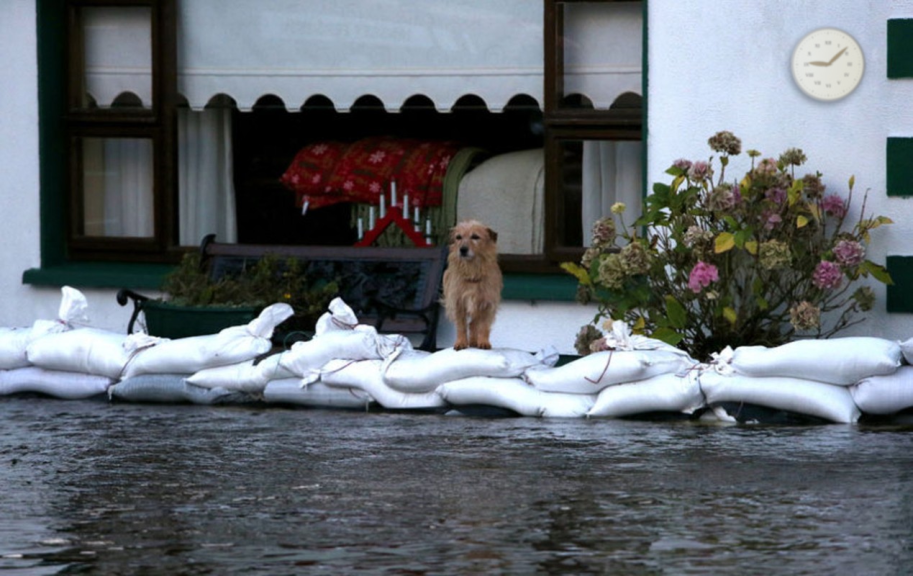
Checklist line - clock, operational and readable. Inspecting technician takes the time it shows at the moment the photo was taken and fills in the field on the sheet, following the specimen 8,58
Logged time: 9,08
